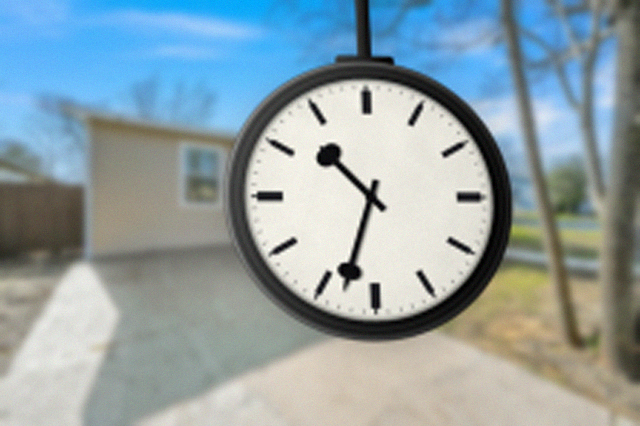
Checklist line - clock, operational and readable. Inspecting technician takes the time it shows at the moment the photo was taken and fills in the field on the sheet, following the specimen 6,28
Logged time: 10,33
